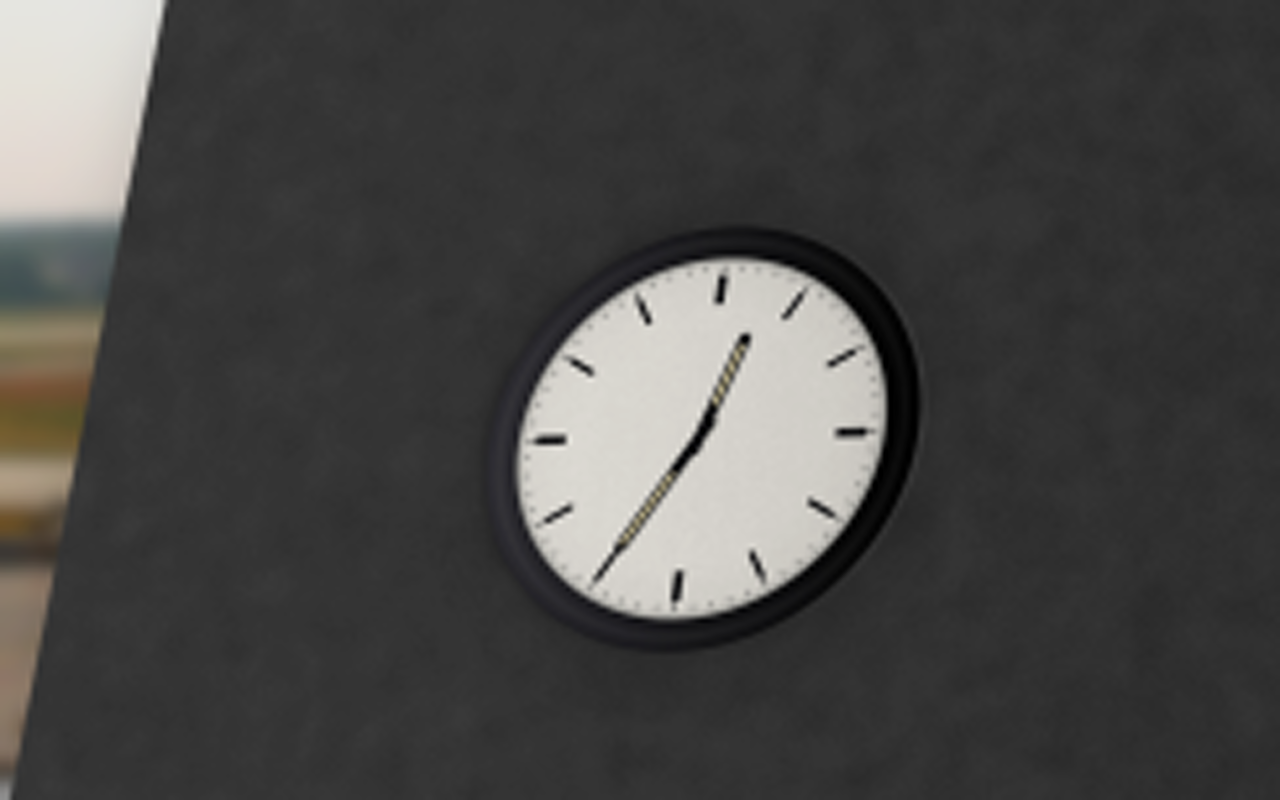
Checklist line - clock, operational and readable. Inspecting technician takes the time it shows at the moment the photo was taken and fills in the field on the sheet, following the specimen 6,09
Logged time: 12,35
